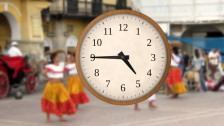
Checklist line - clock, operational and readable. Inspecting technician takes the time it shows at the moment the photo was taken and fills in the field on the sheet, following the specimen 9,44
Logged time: 4,45
